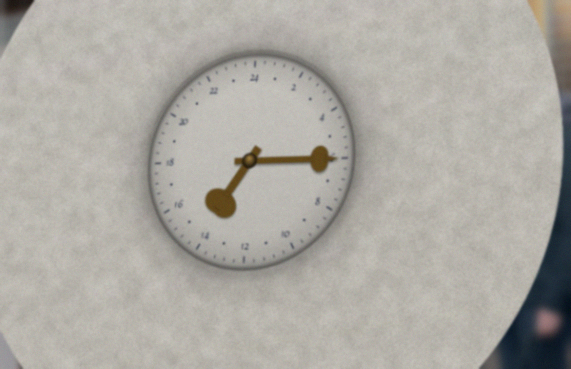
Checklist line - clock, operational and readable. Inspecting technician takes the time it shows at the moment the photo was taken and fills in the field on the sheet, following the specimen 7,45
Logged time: 14,15
